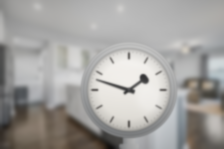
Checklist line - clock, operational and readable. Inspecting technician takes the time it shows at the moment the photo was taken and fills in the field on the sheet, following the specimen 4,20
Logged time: 1,48
